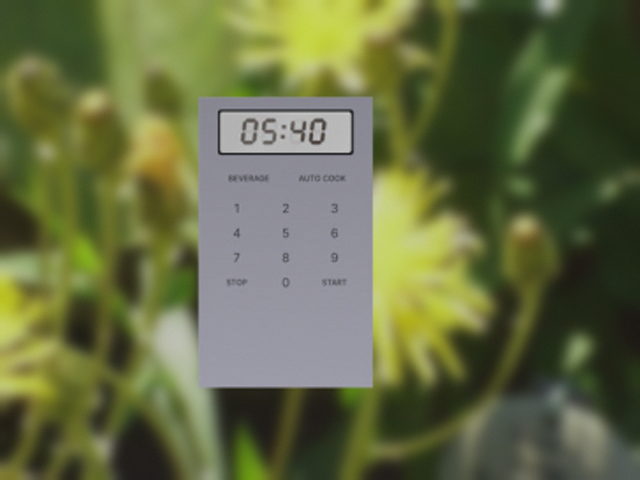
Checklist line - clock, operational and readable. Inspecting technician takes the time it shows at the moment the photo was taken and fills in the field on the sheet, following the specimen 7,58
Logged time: 5,40
